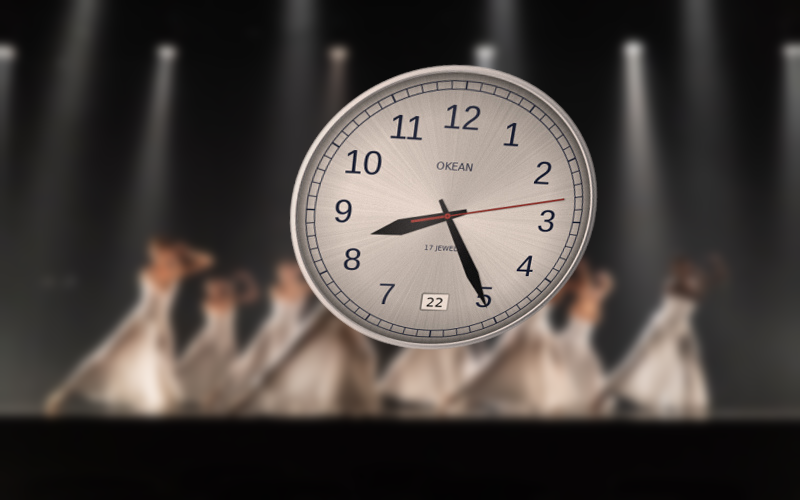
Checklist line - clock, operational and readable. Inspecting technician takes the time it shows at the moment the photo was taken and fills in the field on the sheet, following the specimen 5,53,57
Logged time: 8,25,13
